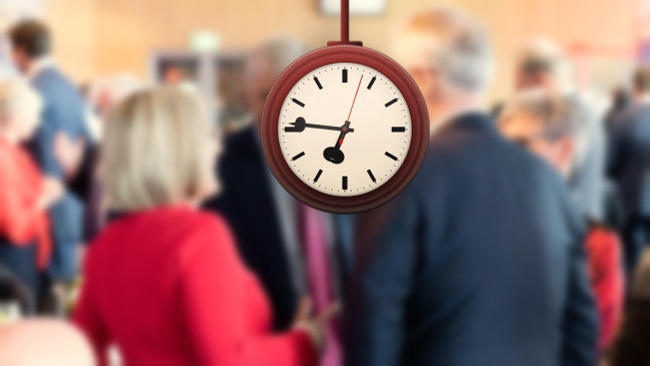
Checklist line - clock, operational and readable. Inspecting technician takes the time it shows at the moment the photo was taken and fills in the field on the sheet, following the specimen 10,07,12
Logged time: 6,46,03
